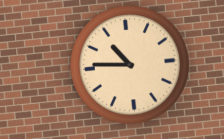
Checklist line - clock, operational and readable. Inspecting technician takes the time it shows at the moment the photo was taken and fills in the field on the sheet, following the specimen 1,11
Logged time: 10,46
